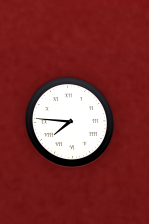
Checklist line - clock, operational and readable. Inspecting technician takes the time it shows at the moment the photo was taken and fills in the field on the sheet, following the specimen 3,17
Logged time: 7,46
